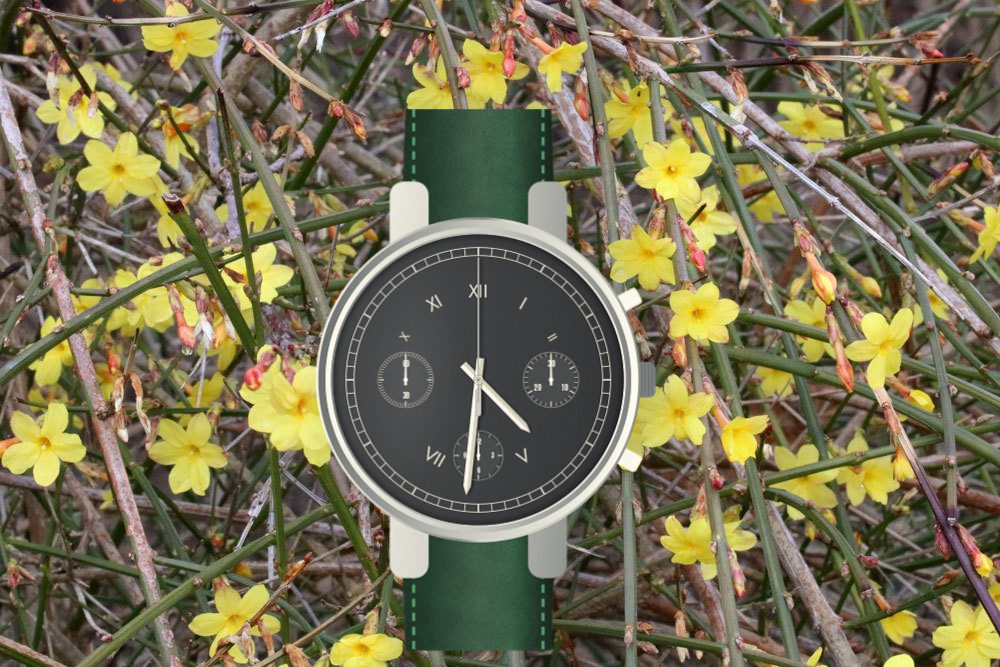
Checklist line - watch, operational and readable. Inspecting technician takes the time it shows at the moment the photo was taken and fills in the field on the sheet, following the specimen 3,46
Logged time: 4,31
